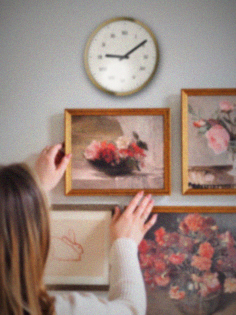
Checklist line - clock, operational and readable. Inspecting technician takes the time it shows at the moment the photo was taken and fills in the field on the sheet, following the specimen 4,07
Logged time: 9,09
